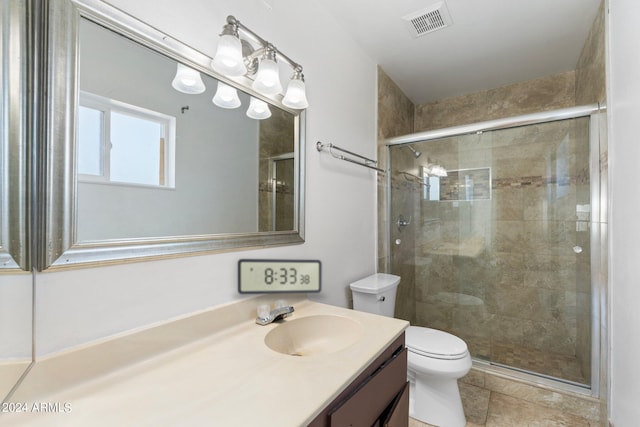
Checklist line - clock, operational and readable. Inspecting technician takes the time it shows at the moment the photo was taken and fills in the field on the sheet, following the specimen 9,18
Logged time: 8,33
